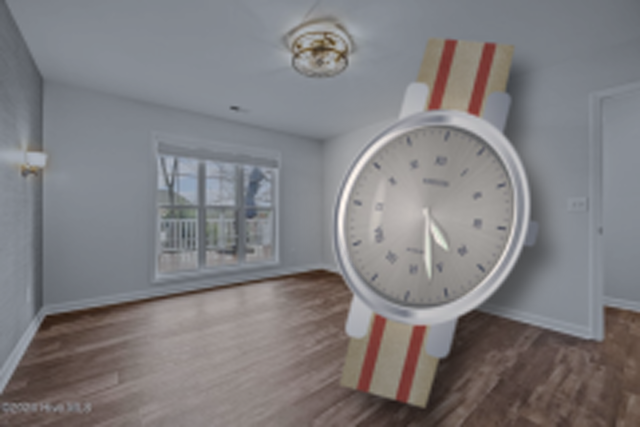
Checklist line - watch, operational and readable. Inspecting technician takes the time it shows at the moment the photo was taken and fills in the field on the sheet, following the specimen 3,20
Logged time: 4,27
